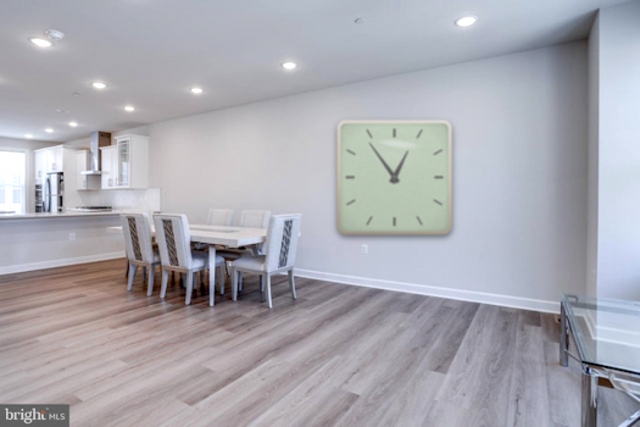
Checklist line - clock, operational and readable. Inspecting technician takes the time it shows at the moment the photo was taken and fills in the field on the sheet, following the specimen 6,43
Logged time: 12,54
